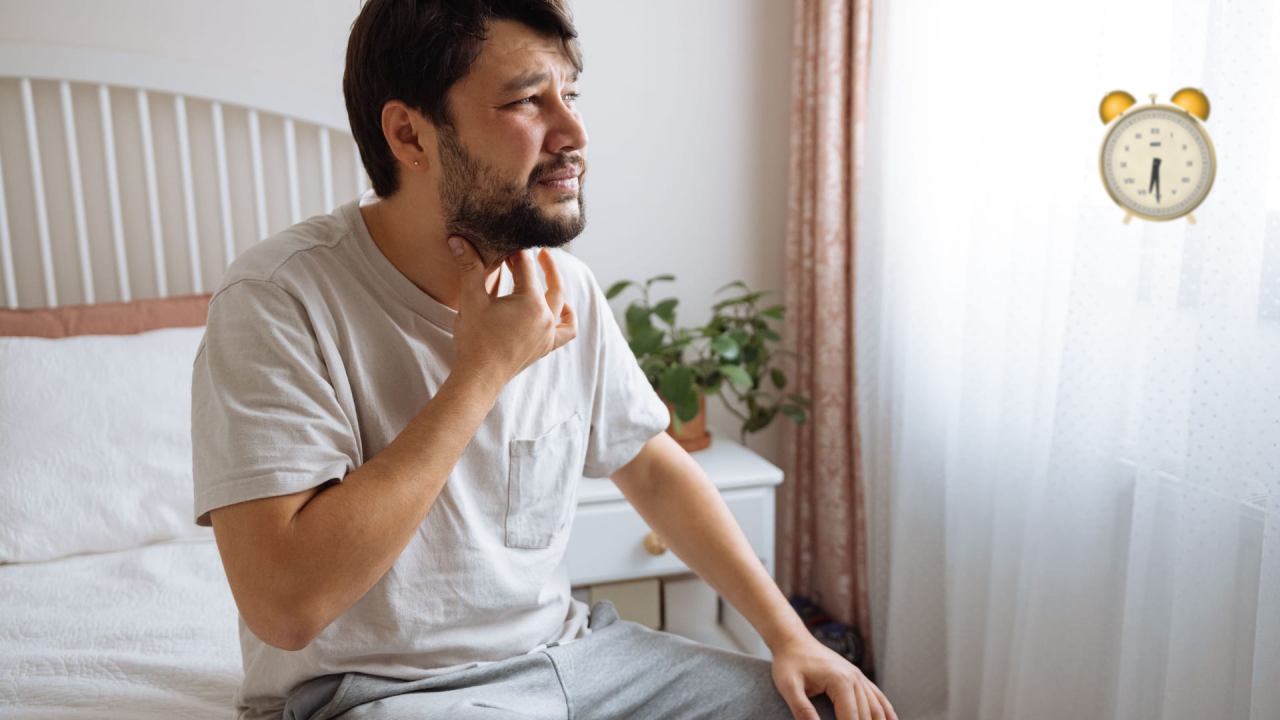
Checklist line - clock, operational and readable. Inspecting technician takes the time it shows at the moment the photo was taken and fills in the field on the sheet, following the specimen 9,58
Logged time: 6,30
